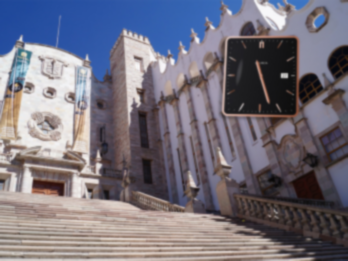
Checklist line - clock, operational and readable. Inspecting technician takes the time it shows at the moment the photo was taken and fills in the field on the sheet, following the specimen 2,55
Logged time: 11,27
